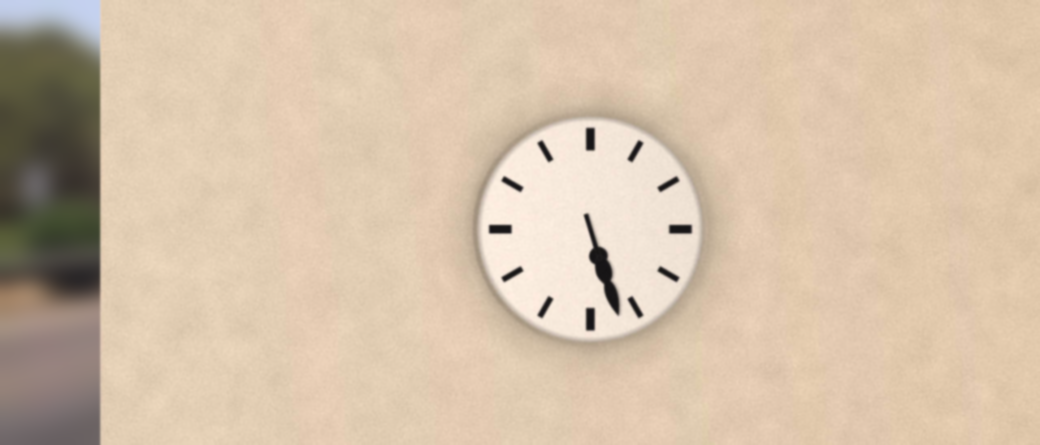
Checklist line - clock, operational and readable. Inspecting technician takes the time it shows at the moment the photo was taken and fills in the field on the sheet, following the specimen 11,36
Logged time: 5,27
